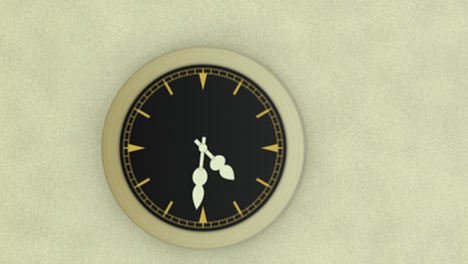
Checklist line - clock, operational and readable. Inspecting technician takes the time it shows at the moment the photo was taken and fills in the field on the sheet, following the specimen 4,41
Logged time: 4,31
